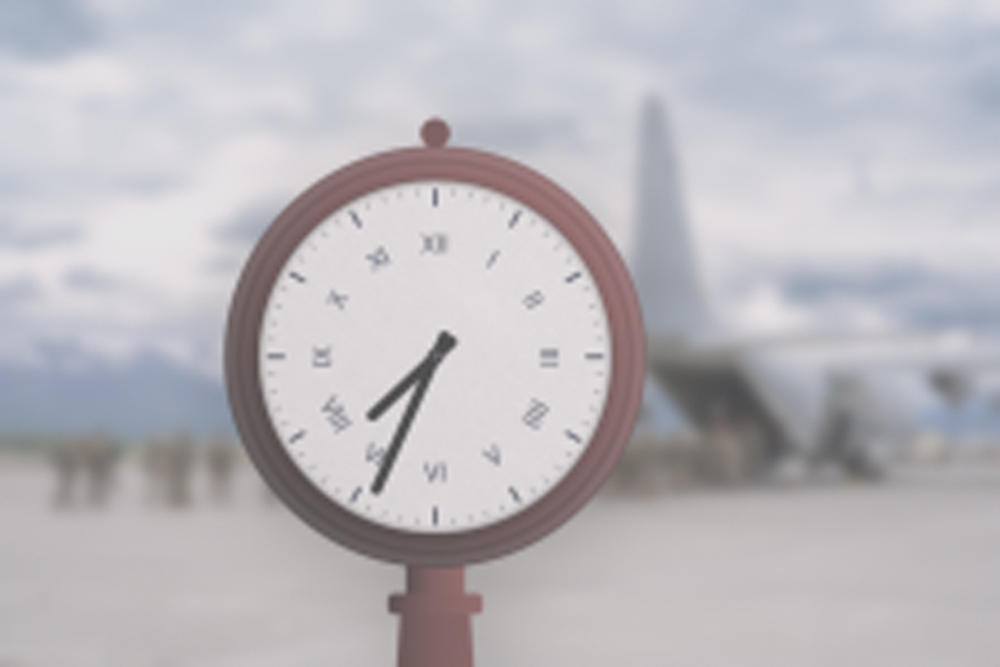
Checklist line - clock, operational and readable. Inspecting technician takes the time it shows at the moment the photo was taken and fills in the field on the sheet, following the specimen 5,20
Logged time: 7,34
